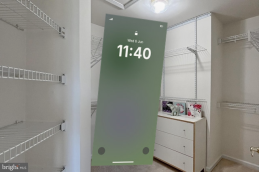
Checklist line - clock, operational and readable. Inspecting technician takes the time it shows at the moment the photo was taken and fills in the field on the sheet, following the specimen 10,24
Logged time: 11,40
